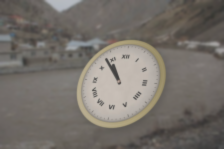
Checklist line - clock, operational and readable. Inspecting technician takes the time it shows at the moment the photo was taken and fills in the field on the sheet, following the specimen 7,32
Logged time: 10,53
